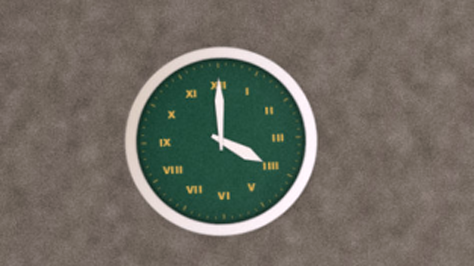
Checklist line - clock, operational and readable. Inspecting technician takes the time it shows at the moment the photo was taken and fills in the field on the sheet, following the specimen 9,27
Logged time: 4,00
